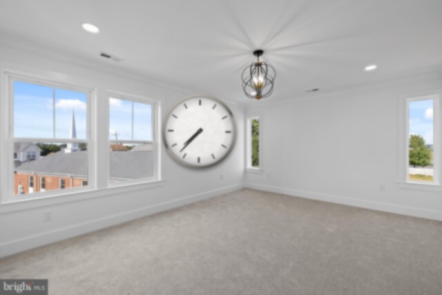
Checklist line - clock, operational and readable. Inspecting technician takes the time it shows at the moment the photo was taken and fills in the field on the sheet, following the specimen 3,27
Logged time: 7,37
